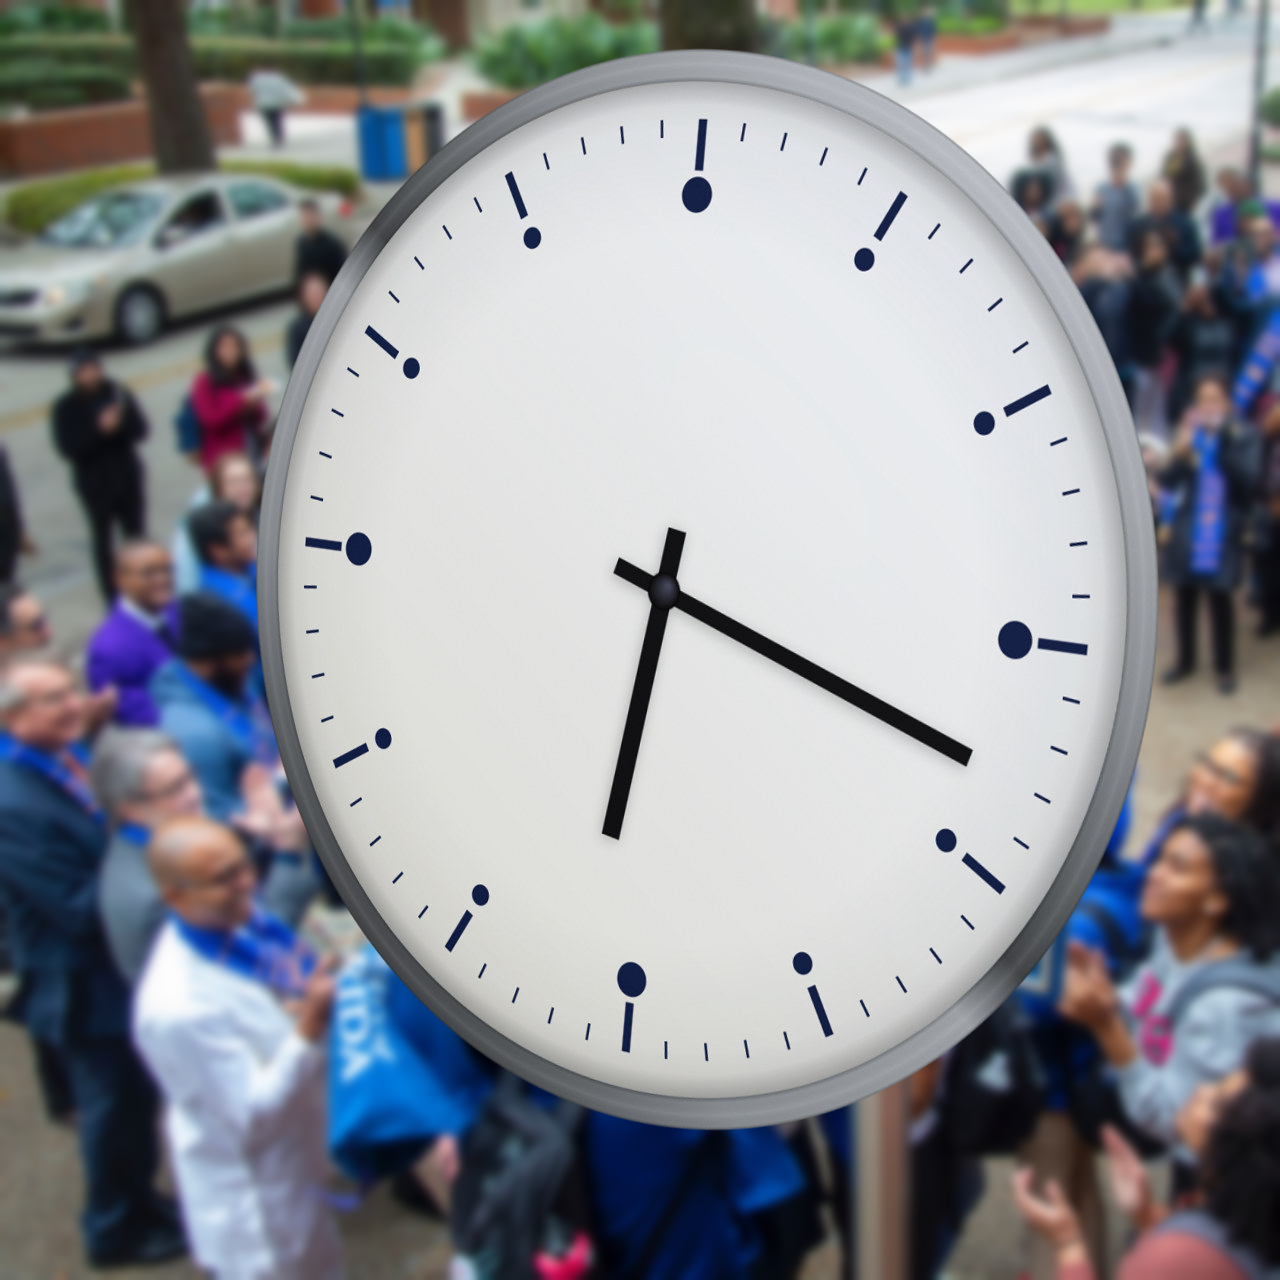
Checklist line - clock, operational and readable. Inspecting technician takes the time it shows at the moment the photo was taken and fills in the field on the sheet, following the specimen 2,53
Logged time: 6,18
